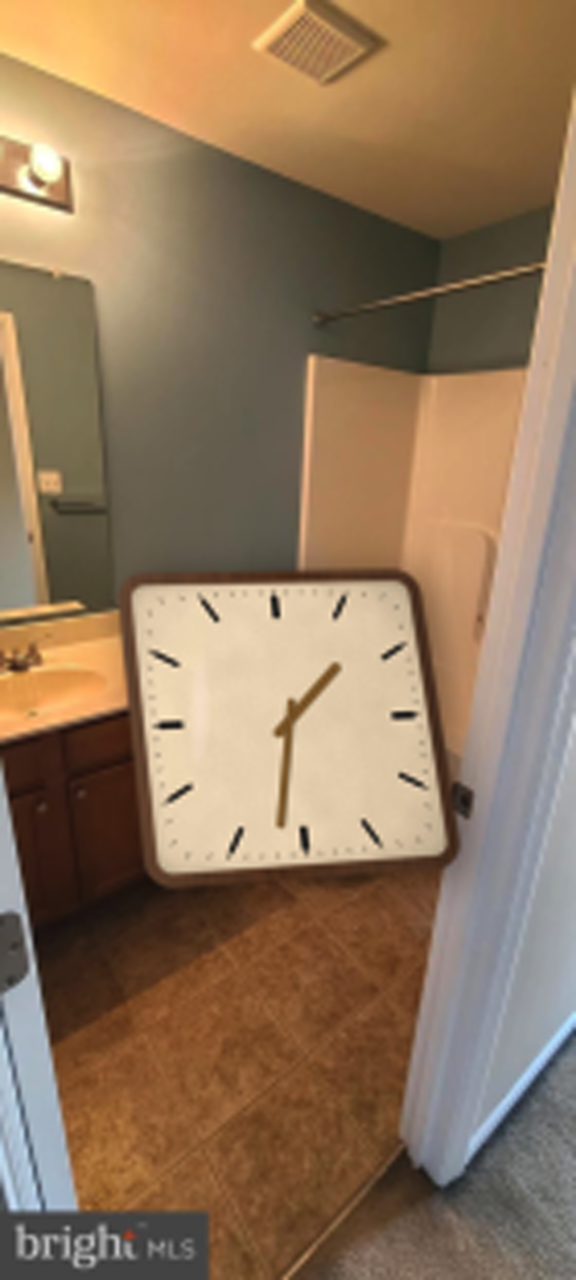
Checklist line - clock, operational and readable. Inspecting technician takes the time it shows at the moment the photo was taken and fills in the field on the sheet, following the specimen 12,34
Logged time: 1,32
